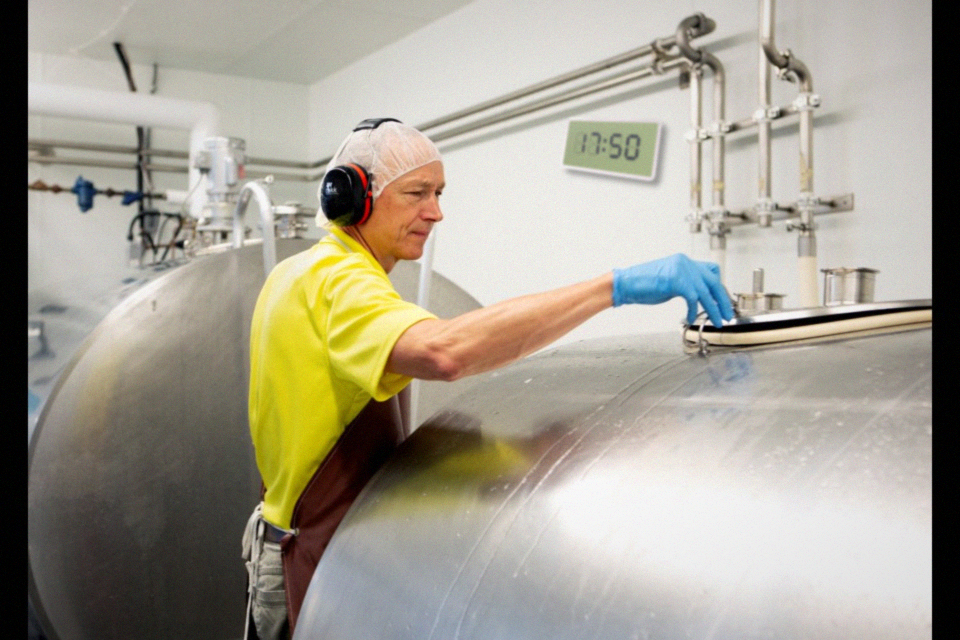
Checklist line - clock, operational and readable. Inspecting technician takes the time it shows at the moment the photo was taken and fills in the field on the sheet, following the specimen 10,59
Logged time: 17,50
